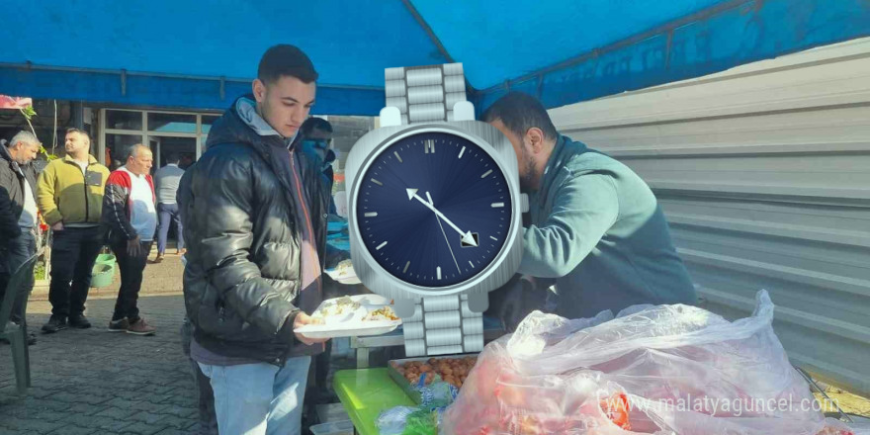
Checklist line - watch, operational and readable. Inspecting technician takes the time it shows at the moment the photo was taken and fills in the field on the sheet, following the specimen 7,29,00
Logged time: 10,22,27
